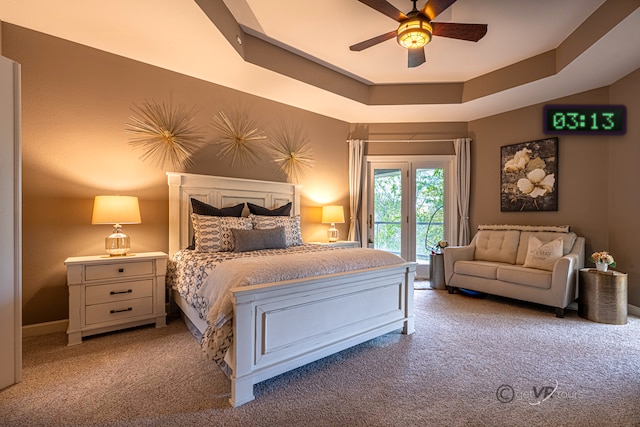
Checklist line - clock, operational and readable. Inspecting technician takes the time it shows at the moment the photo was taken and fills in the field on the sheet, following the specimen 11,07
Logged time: 3,13
